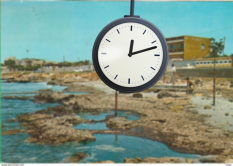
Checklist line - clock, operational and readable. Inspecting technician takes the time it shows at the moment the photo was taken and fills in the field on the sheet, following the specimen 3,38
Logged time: 12,12
